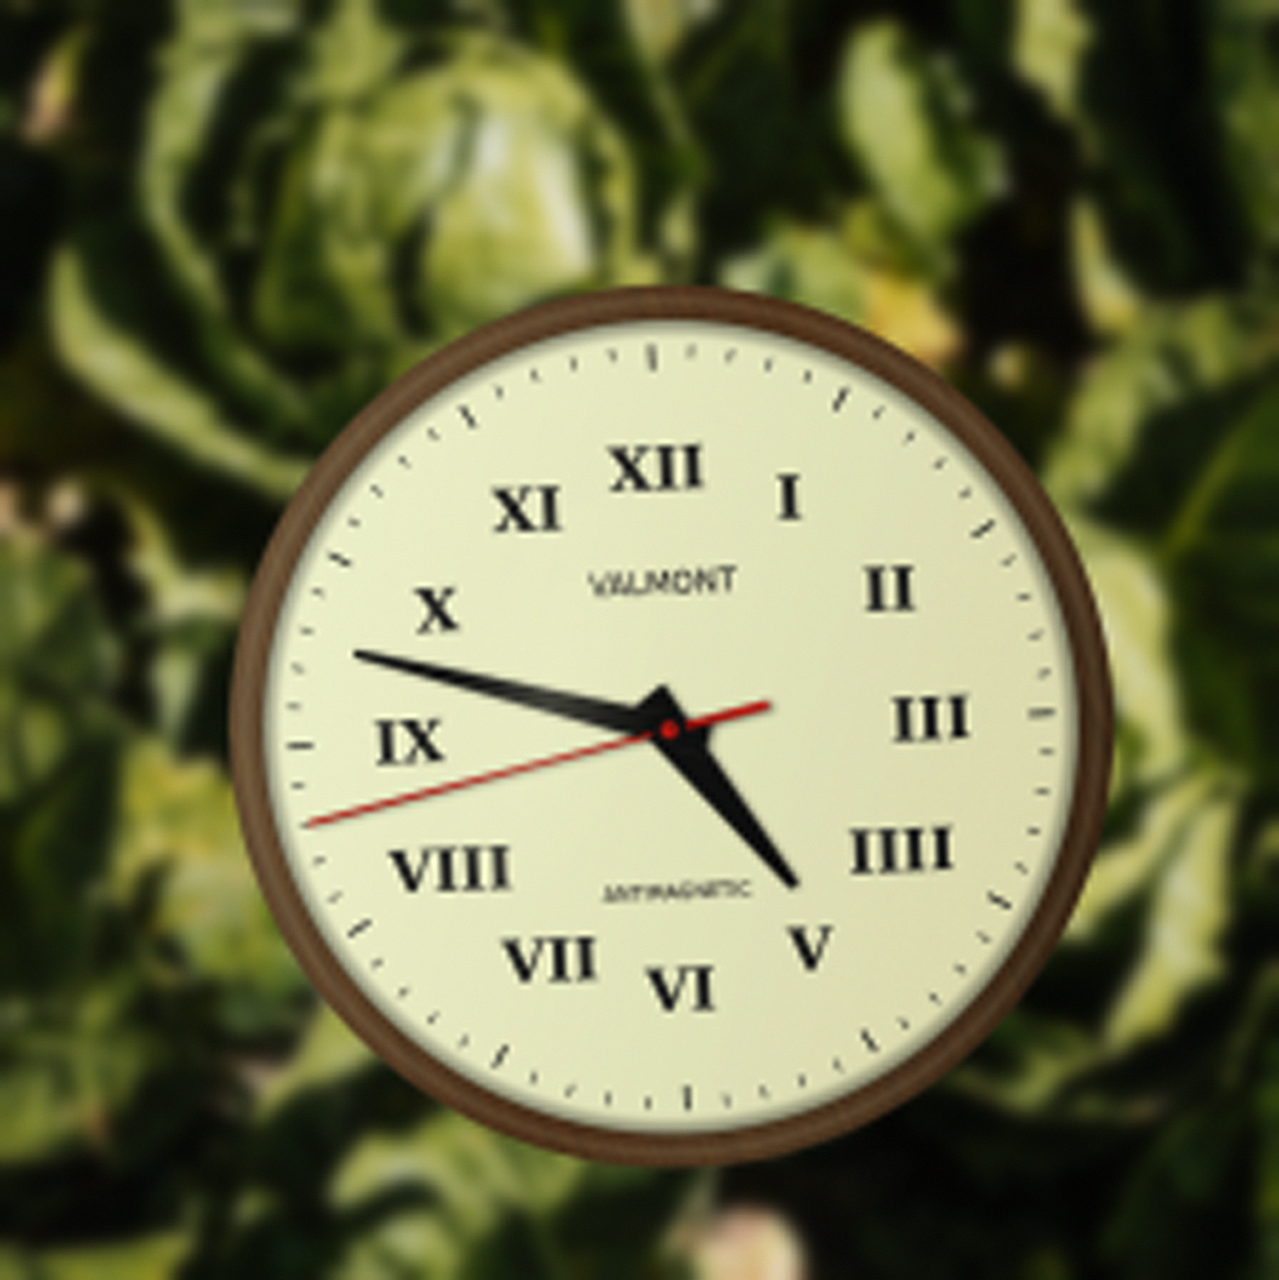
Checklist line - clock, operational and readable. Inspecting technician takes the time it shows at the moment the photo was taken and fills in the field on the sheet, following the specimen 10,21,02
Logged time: 4,47,43
